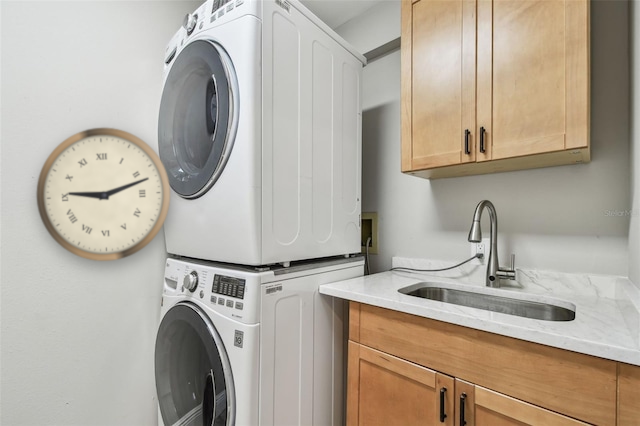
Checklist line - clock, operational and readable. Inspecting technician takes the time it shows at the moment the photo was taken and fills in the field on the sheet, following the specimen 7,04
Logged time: 9,12
